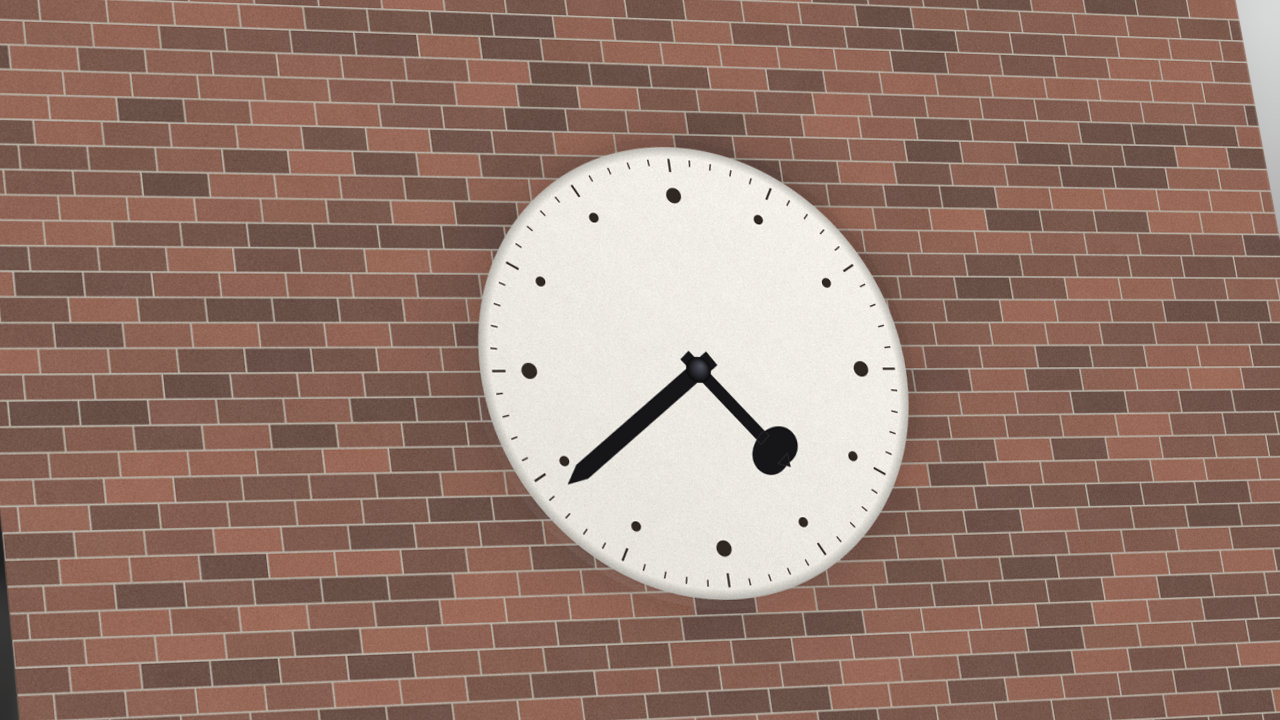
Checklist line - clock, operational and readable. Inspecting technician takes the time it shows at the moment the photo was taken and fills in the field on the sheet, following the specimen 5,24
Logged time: 4,39
